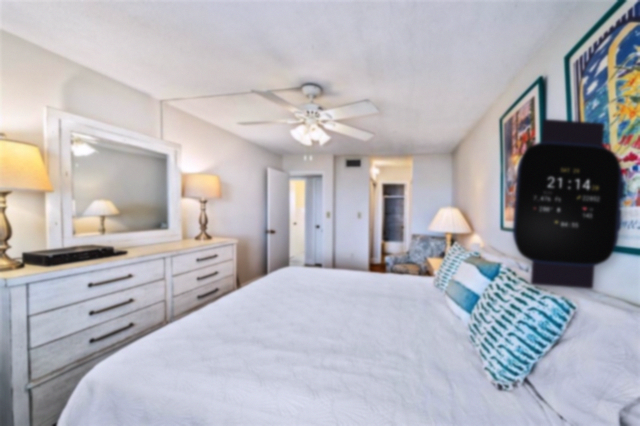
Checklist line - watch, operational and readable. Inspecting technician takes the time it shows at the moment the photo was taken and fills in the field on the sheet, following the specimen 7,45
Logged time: 21,14
